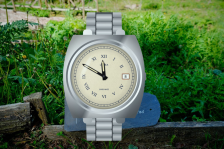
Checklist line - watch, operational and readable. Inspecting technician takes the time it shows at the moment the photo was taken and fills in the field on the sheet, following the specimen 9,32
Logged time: 11,50
